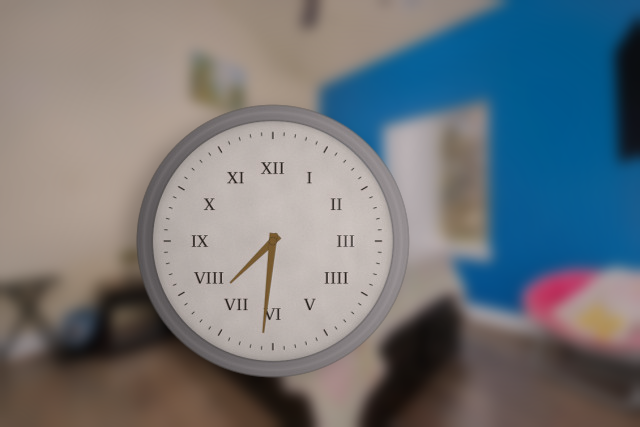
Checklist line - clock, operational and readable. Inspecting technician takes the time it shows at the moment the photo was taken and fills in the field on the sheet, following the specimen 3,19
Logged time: 7,31
